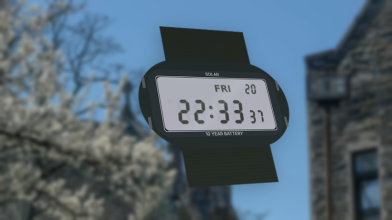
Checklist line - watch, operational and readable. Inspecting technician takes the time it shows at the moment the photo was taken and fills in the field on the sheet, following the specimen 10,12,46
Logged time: 22,33,37
